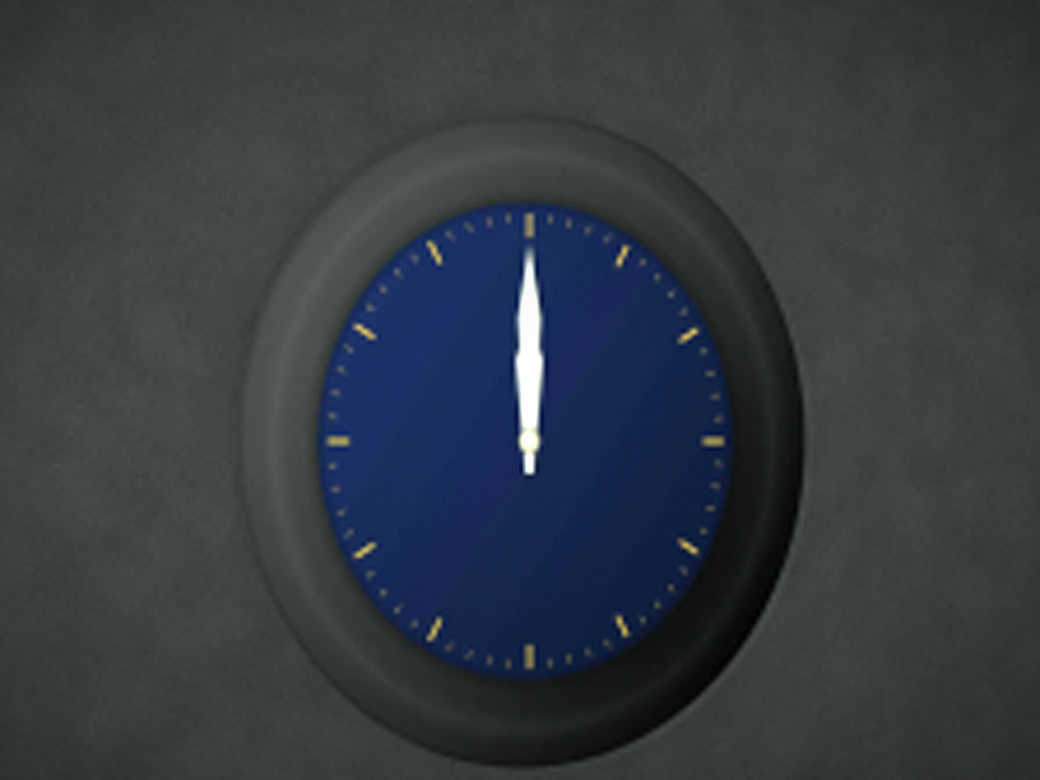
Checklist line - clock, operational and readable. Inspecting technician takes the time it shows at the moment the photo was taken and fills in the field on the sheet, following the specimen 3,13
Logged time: 12,00
